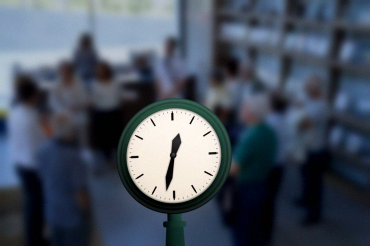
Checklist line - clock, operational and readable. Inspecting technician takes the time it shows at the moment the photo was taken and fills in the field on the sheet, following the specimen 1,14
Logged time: 12,32
